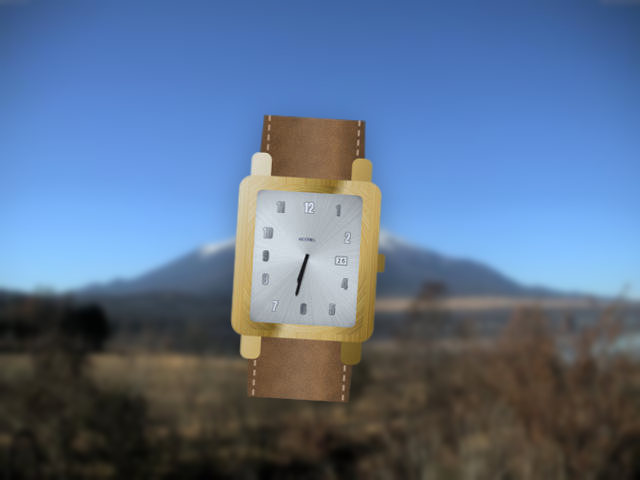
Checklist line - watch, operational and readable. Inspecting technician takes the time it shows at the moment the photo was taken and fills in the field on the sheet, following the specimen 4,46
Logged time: 6,32
